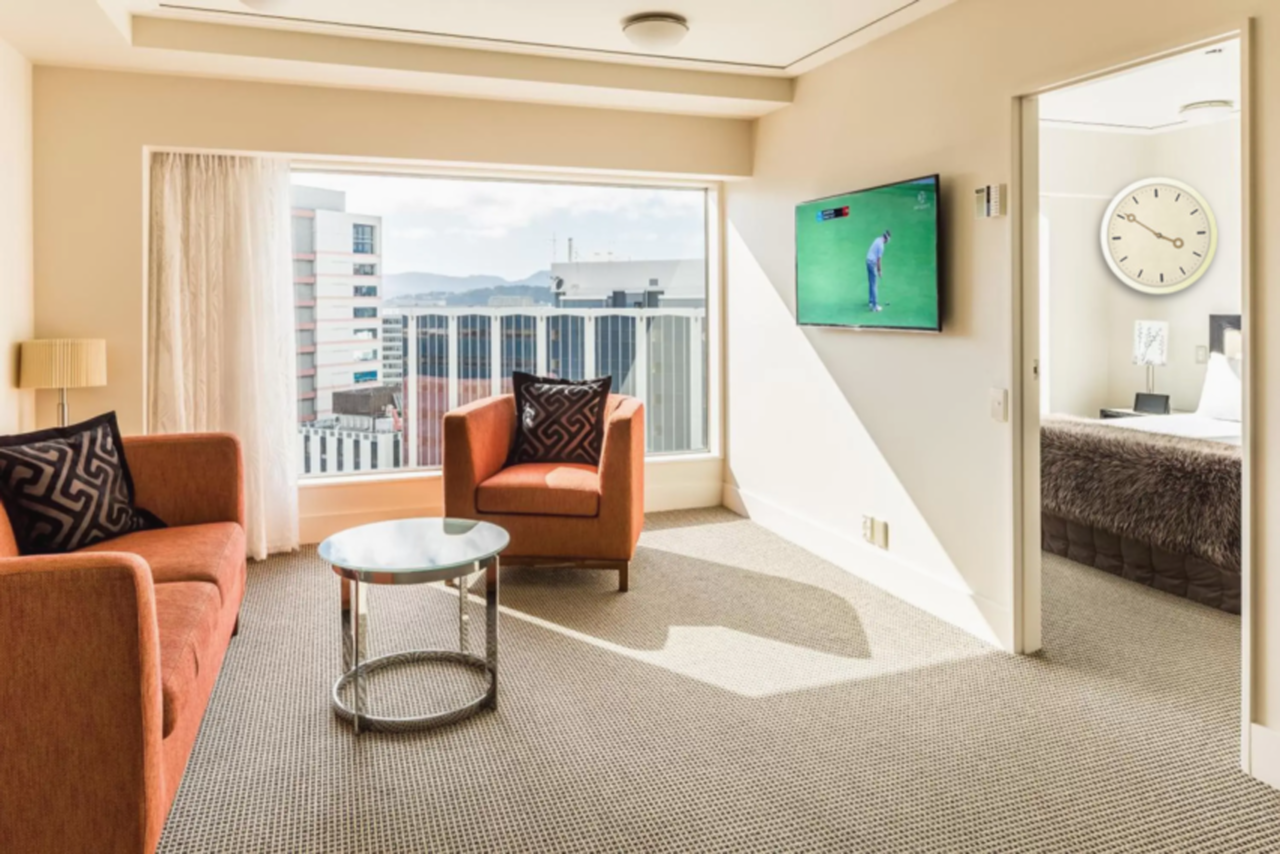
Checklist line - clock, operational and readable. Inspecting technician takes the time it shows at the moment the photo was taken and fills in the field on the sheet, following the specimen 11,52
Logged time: 3,51
